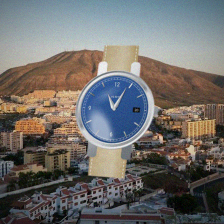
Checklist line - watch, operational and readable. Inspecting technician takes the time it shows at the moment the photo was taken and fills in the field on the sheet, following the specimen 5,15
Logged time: 11,04
